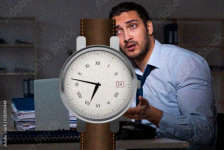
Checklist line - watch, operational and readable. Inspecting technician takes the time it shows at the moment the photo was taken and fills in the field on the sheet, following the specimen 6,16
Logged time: 6,47
